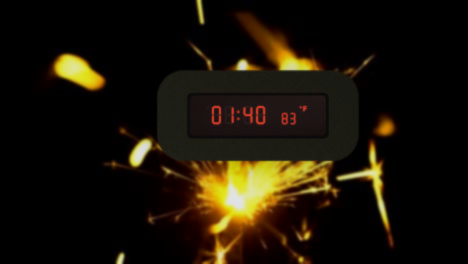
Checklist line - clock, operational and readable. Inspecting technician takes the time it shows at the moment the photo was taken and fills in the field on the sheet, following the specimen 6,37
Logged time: 1,40
